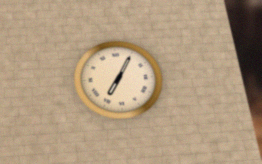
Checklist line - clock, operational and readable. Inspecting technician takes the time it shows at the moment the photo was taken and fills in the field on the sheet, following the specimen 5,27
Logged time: 7,05
